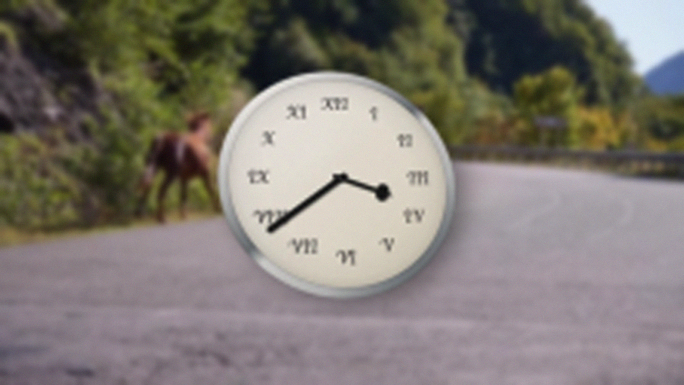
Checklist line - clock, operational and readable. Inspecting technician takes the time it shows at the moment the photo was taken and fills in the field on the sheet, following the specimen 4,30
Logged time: 3,39
